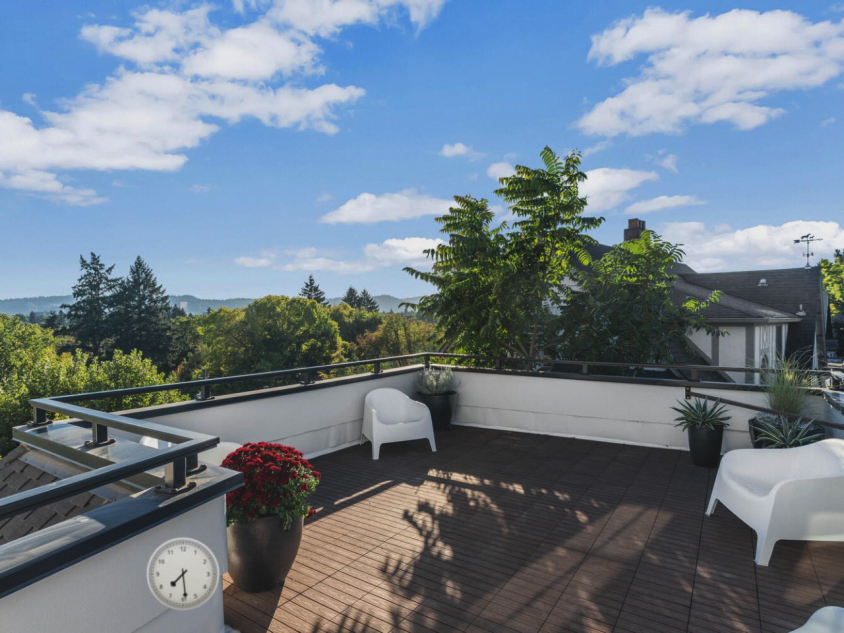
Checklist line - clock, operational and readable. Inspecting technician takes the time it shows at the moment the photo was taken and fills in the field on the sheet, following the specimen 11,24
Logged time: 7,29
